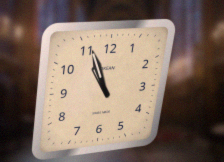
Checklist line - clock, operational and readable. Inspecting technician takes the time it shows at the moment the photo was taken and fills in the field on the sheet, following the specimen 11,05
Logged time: 10,56
